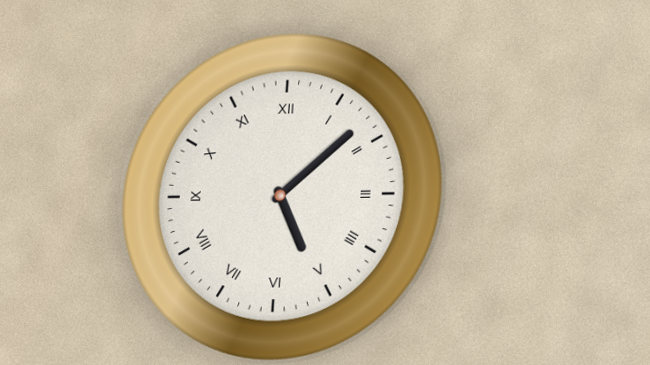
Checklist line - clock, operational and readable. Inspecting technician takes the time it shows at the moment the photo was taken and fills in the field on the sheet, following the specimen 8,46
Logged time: 5,08
